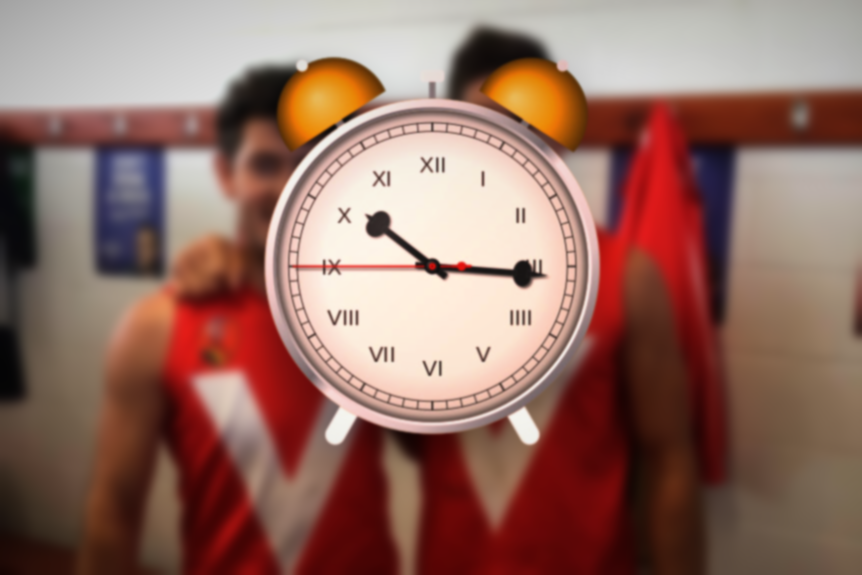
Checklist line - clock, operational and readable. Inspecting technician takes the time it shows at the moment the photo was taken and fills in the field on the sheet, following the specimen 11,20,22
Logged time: 10,15,45
